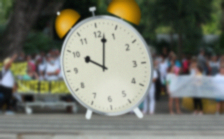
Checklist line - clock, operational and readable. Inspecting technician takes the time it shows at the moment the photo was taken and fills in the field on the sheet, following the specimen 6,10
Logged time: 10,02
